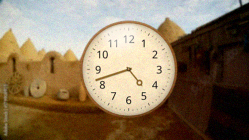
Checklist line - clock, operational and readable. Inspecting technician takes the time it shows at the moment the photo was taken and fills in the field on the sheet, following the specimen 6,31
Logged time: 4,42
